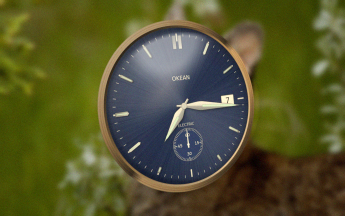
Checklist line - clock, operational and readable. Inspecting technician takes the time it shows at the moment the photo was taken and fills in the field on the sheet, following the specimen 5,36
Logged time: 7,16
